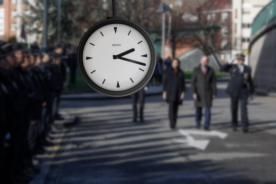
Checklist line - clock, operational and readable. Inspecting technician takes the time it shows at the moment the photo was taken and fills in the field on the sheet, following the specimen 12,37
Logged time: 2,18
